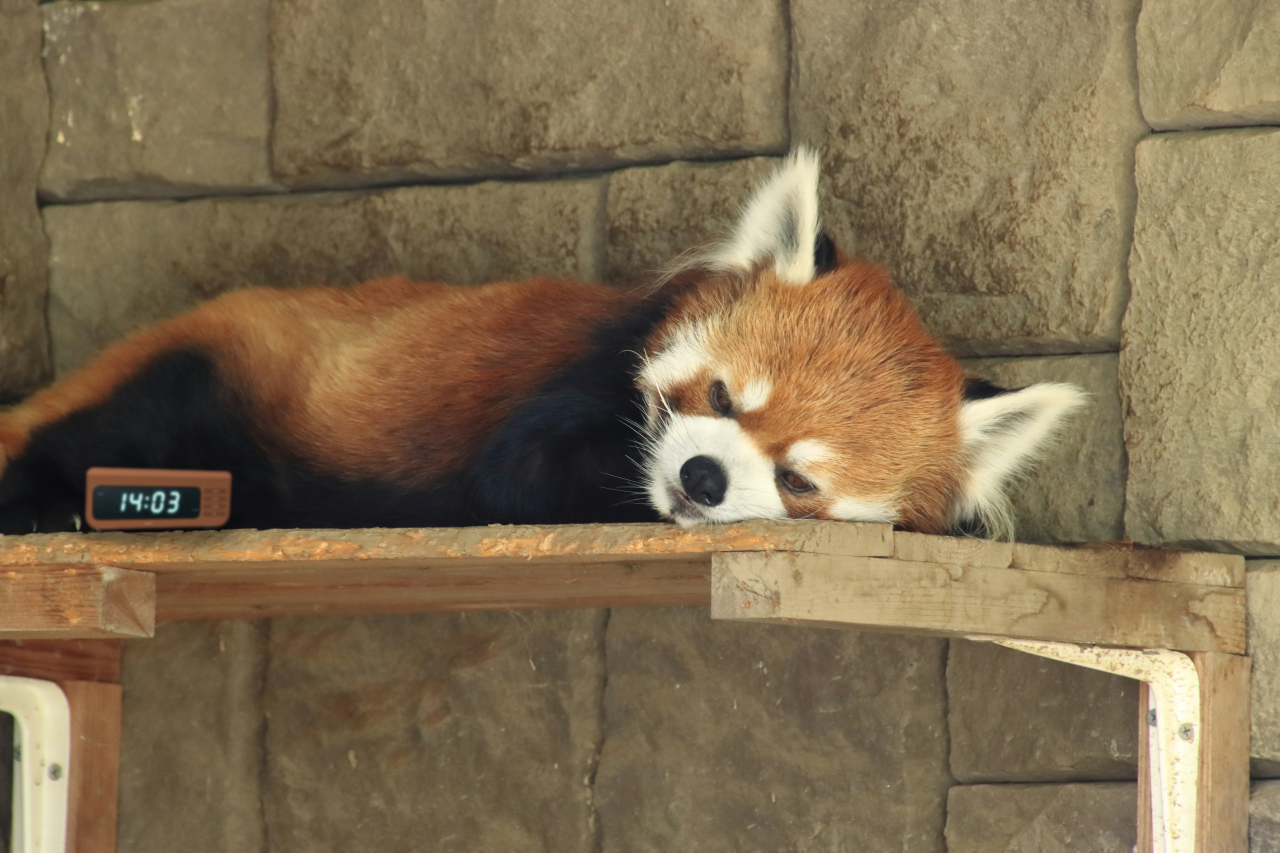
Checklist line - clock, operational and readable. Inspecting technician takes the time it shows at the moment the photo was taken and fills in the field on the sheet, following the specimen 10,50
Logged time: 14,03
